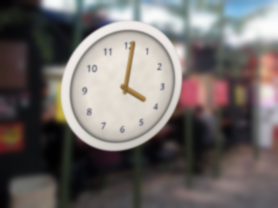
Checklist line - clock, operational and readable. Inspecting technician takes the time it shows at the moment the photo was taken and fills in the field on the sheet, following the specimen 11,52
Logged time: 4,01
